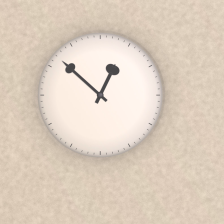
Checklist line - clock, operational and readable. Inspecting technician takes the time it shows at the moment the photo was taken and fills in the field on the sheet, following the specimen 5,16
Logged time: 12,52
